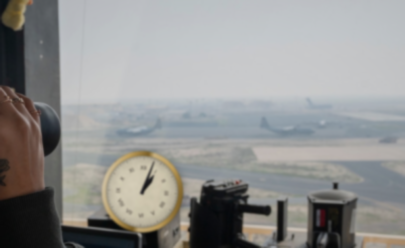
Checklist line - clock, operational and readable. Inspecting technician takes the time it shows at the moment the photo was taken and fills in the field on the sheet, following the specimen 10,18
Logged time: 1,03
